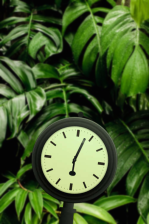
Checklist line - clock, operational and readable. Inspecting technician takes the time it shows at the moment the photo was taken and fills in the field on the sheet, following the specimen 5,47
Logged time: 6,03
